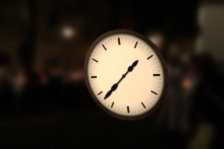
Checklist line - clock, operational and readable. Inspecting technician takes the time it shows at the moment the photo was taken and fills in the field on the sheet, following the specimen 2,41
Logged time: 1,38
